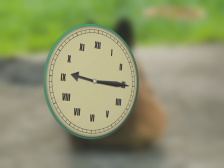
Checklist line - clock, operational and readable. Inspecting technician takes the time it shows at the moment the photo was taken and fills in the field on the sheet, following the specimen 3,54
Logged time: 9,15
